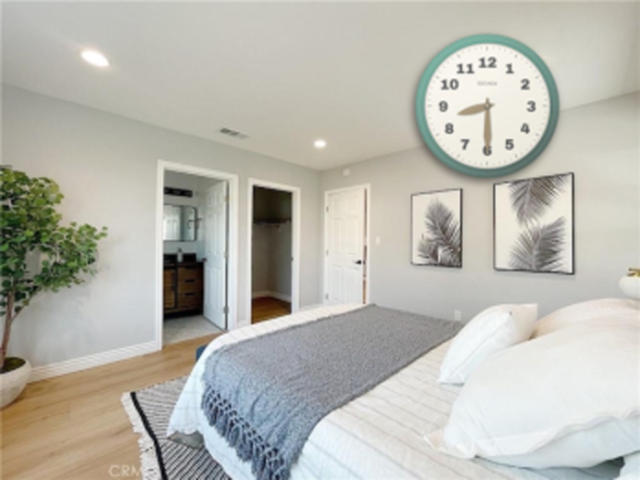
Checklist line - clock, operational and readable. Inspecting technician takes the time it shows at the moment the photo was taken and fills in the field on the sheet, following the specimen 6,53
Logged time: 8,30
